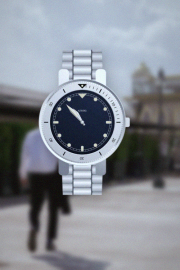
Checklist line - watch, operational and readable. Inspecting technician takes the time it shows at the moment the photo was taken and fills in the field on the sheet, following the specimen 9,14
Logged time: 10,53
